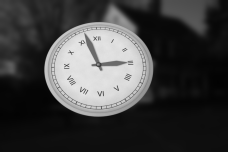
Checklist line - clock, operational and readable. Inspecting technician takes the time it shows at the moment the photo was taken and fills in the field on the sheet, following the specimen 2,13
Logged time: 2,57
